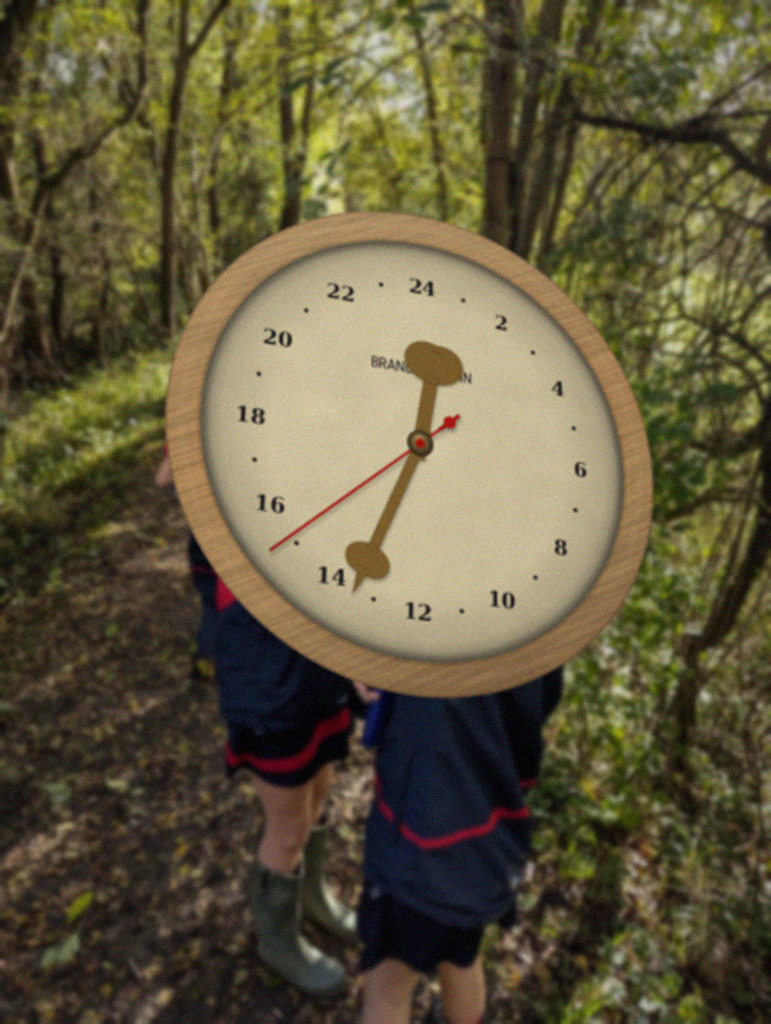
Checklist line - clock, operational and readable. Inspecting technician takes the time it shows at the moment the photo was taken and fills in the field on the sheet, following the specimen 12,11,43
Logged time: 0,33,38
